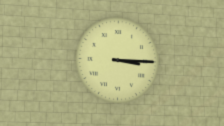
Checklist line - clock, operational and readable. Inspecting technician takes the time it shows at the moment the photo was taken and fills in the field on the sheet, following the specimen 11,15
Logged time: 3,15
